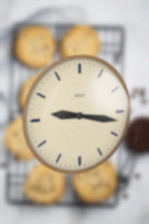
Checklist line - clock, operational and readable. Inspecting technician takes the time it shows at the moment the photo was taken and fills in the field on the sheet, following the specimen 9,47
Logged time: 9,17
